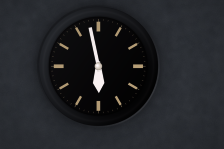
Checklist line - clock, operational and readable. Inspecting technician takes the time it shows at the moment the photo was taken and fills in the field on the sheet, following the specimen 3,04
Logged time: 5,58
